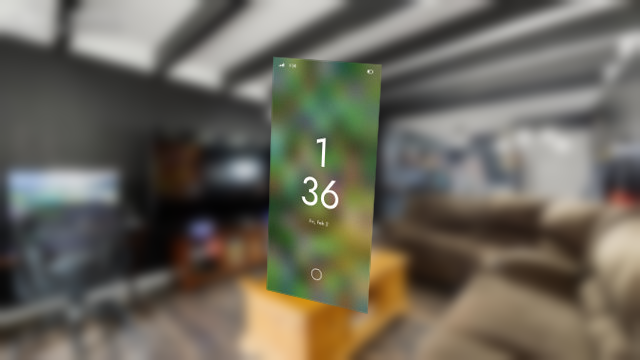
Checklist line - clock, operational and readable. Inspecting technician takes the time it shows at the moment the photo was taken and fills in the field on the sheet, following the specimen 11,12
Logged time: 1,36
